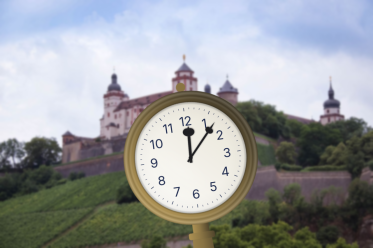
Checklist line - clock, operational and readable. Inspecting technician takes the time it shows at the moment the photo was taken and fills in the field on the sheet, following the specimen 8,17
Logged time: 12,07
